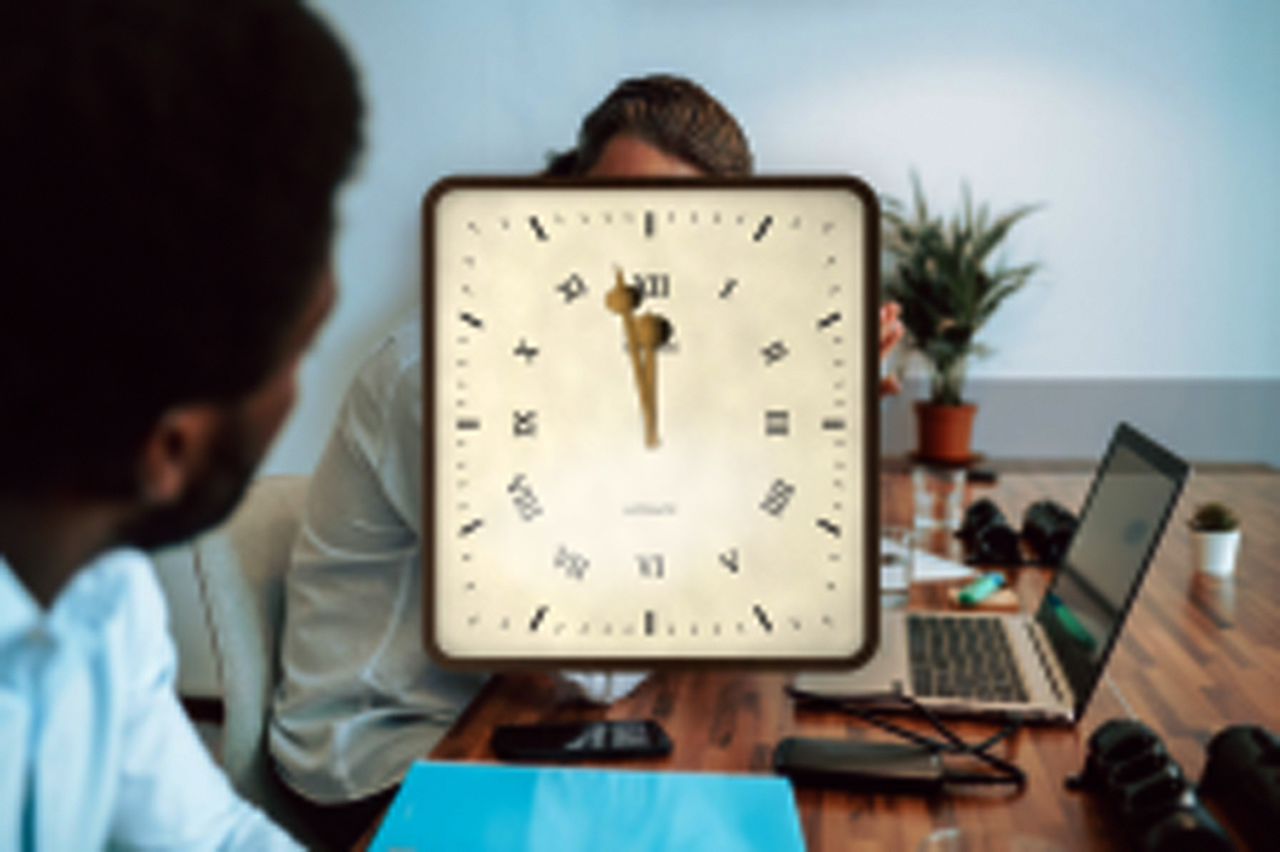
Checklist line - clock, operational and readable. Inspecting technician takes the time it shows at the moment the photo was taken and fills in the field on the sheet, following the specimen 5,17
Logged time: 11,58
